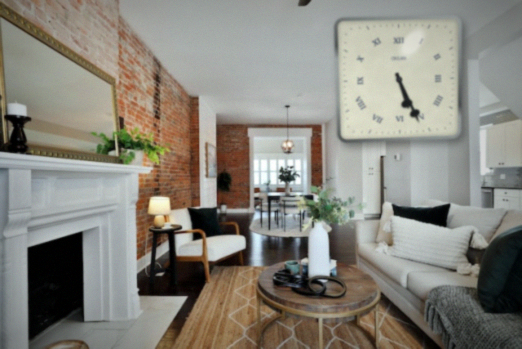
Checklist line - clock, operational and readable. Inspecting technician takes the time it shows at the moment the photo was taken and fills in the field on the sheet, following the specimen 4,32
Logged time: 5,26
